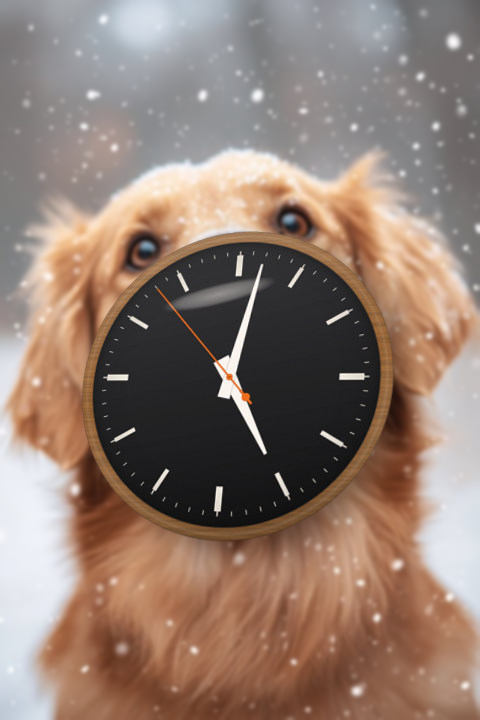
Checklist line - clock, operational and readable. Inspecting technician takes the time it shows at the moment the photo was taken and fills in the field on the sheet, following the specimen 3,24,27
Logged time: 5,01,53
